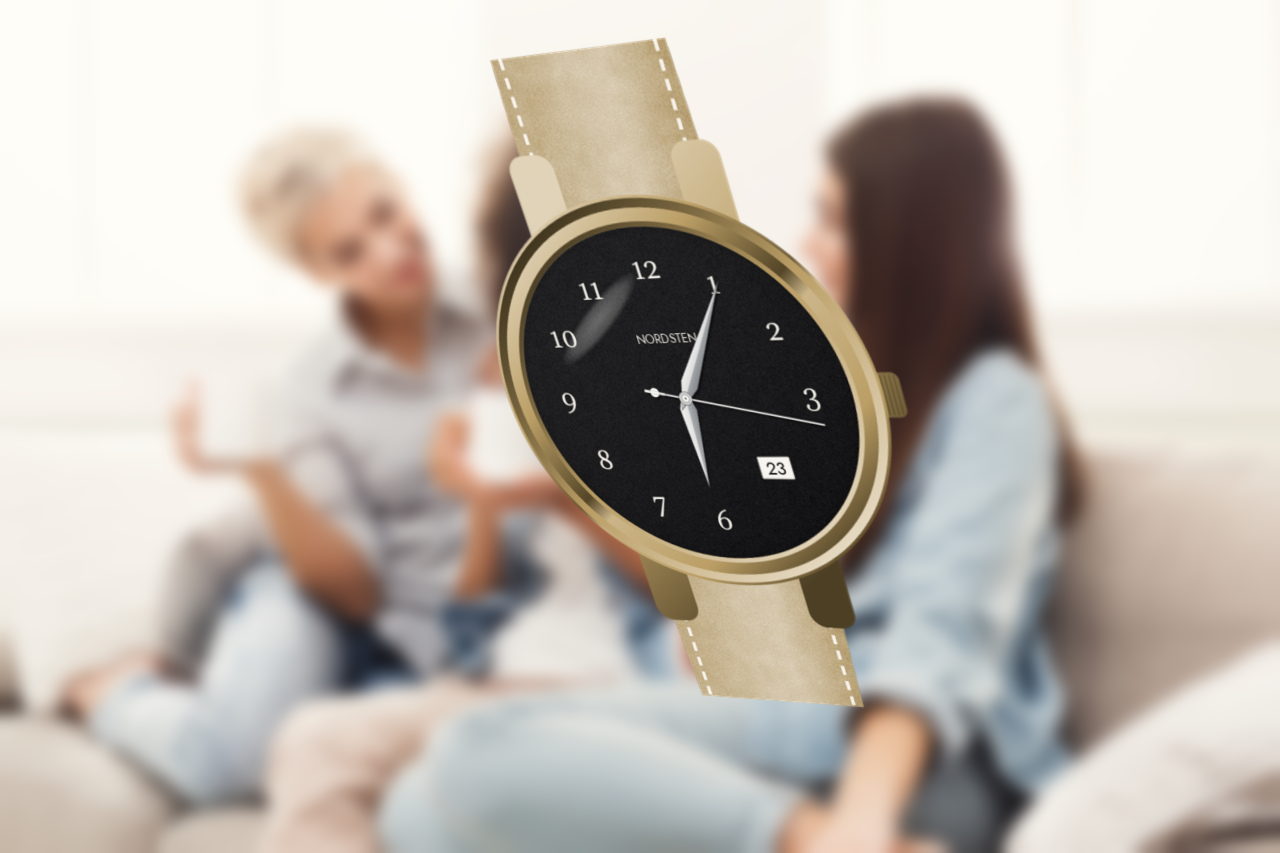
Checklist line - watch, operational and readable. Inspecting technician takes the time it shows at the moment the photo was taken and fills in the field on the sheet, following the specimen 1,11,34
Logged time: 6,05,17
